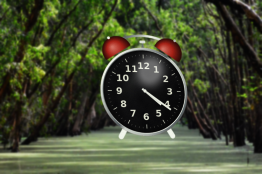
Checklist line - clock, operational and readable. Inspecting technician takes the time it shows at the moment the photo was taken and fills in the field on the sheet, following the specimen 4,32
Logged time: 4,21
